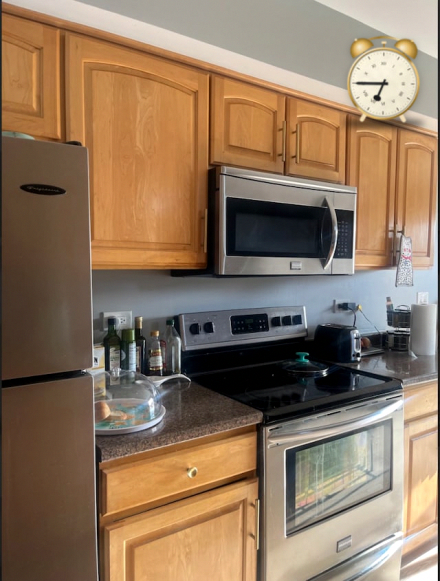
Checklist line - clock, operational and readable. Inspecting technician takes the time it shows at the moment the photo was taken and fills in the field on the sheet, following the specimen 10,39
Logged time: 6,45
